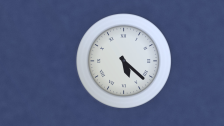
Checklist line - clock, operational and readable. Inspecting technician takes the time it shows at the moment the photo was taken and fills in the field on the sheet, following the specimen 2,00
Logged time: 5,22
